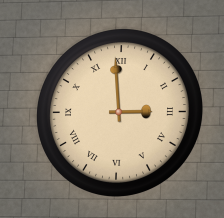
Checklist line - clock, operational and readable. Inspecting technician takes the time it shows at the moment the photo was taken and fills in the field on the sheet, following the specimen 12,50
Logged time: 2,59
